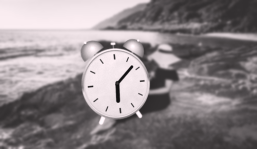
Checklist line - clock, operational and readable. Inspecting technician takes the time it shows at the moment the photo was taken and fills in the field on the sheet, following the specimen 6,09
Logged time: 6,08
